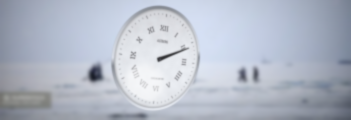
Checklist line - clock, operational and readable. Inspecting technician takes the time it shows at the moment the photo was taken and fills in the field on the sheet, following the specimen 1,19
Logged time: 2,11
